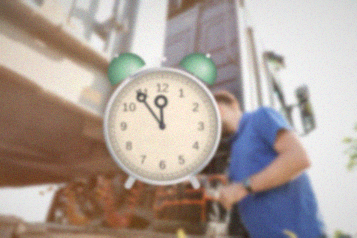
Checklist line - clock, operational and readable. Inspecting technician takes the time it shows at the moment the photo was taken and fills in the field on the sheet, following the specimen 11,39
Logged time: 11,54
